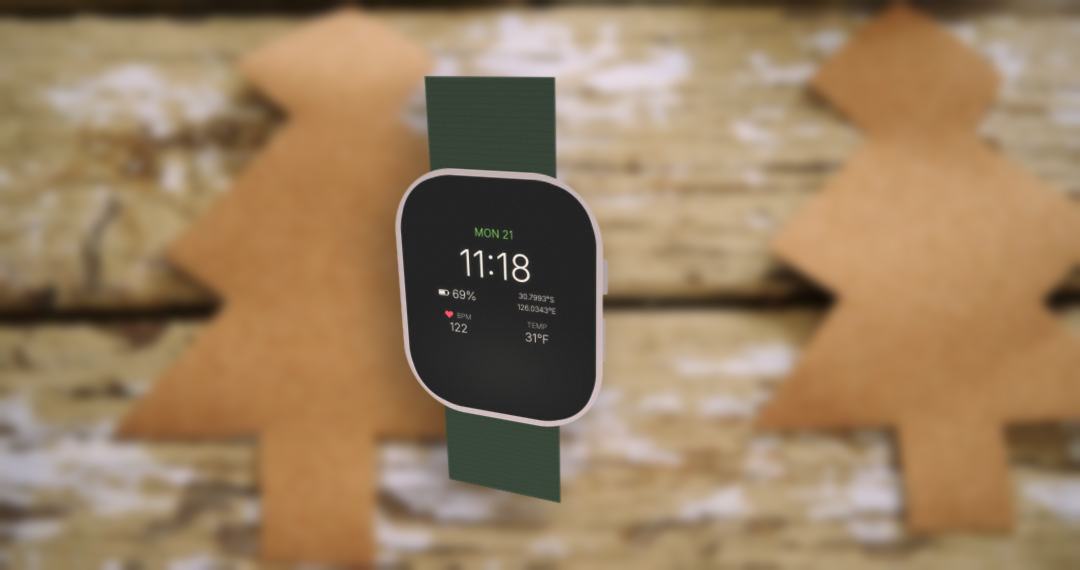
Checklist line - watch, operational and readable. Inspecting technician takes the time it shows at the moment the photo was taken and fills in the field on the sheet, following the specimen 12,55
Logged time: 11,18
